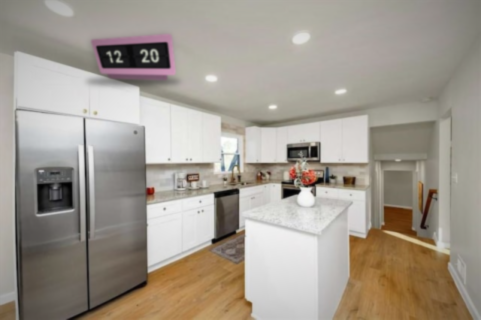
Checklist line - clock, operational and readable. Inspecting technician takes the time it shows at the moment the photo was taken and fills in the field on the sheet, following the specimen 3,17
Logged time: 12,20
